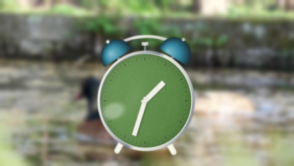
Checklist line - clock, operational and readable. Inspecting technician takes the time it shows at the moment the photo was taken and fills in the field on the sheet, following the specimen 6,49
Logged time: 1,33
